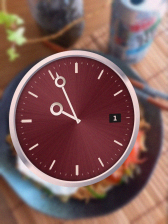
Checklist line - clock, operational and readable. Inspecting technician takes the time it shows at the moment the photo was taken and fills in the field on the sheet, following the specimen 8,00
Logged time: 9,56
